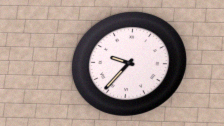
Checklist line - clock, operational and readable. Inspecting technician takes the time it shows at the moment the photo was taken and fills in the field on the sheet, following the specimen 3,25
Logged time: 9,36
